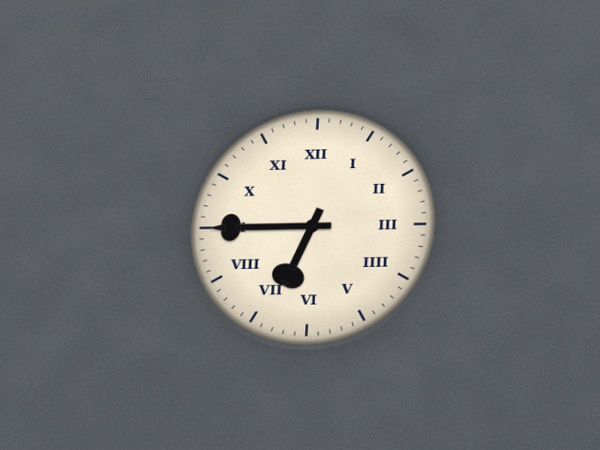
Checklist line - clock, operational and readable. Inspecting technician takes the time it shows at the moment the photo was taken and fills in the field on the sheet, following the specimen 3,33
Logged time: 6,45
